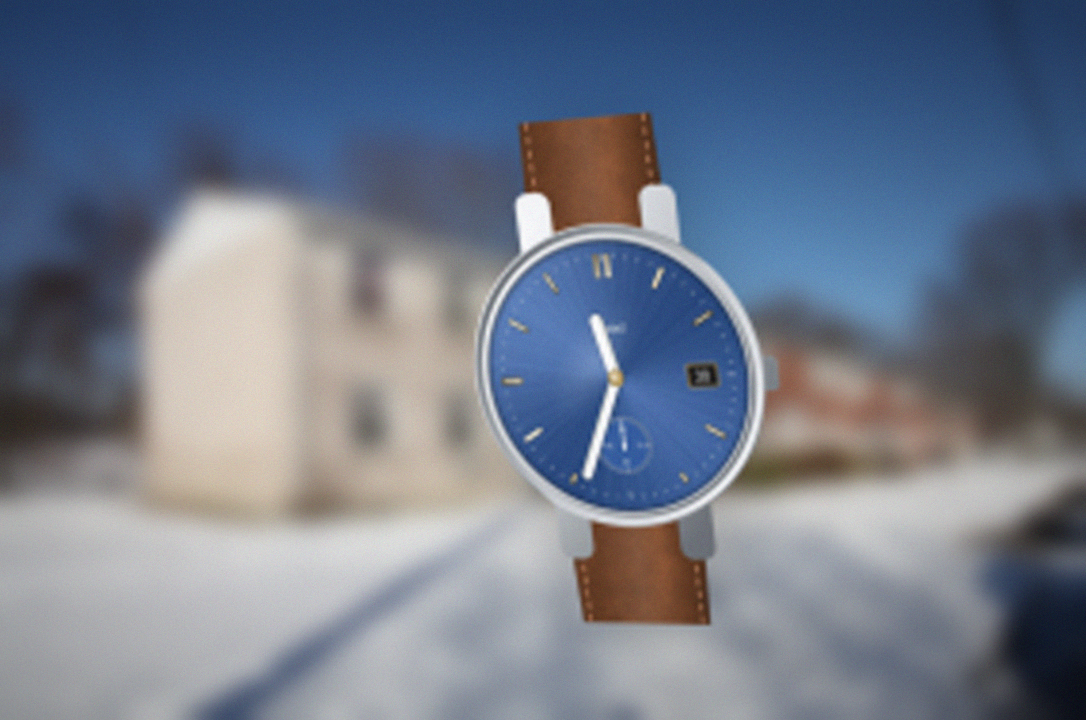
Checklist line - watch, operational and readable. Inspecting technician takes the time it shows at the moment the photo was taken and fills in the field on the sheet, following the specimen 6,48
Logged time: 11,34
